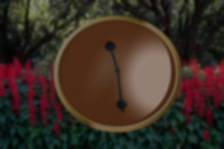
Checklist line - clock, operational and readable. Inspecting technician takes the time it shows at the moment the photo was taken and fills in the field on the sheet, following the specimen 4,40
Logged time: 11,29
